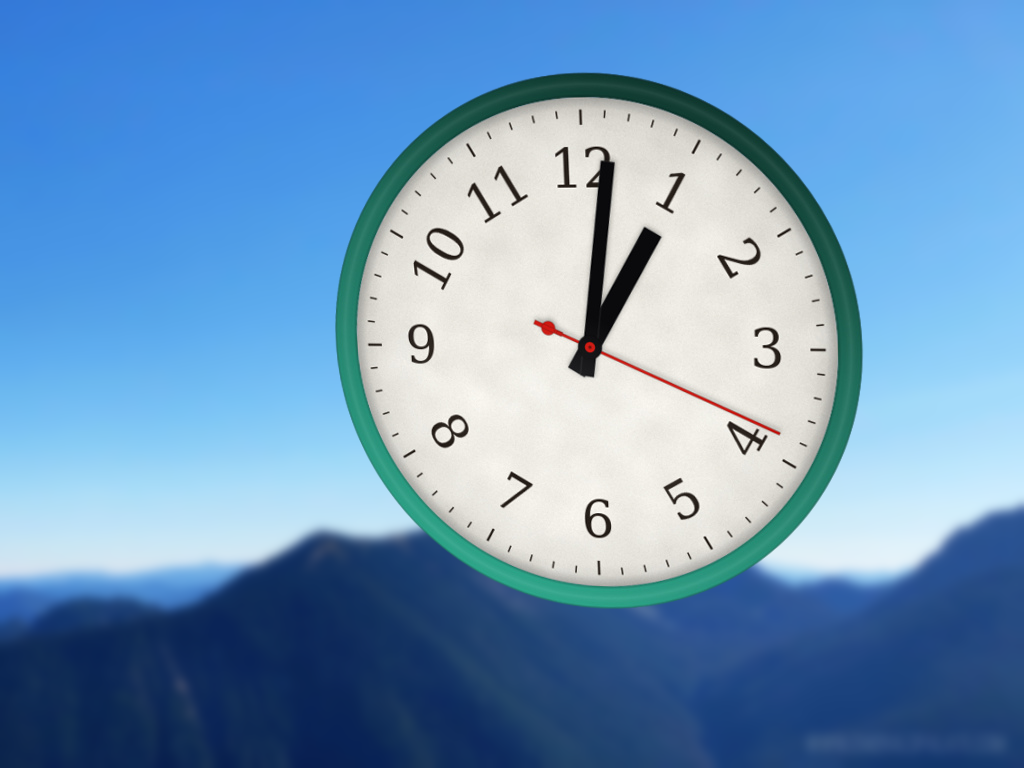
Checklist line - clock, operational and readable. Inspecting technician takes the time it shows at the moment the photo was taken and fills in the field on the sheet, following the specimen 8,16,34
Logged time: 1,01,19
